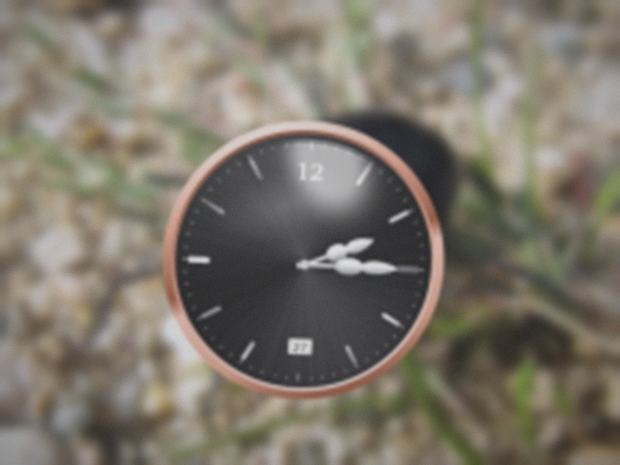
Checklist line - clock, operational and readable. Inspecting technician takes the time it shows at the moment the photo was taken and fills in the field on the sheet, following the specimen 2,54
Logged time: 2,15
